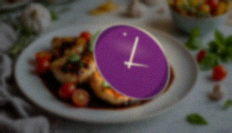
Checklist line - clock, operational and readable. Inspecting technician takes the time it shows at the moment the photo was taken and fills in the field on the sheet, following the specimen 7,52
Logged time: 3,04
